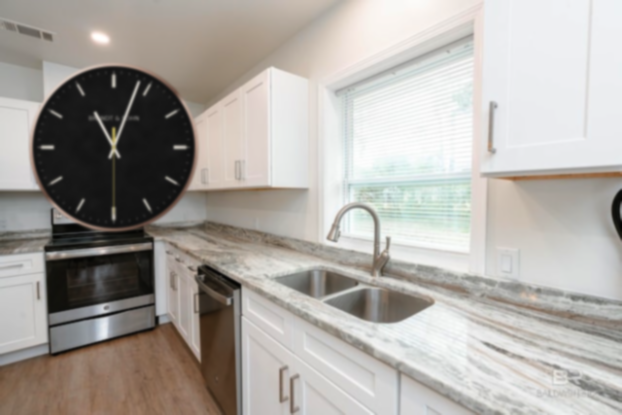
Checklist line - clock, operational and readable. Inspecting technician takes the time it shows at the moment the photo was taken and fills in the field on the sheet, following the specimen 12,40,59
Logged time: 11,03,30
